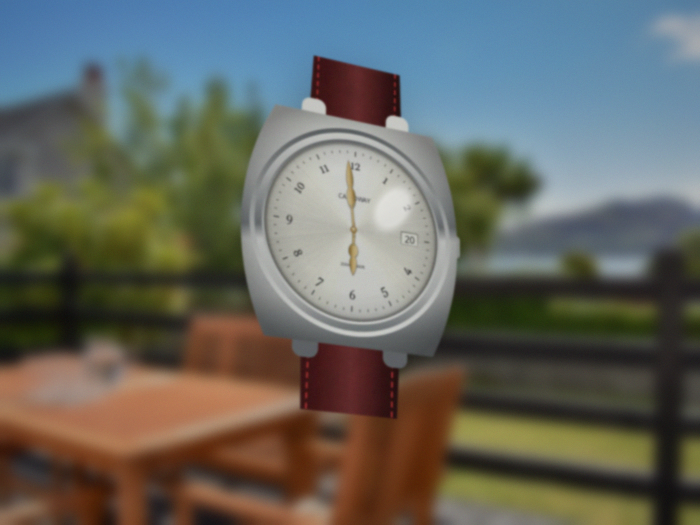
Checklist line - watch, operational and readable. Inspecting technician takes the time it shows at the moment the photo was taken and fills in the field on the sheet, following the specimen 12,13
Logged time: 5,59
